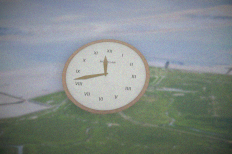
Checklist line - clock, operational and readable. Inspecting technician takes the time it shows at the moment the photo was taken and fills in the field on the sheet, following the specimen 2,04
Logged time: 11,42
